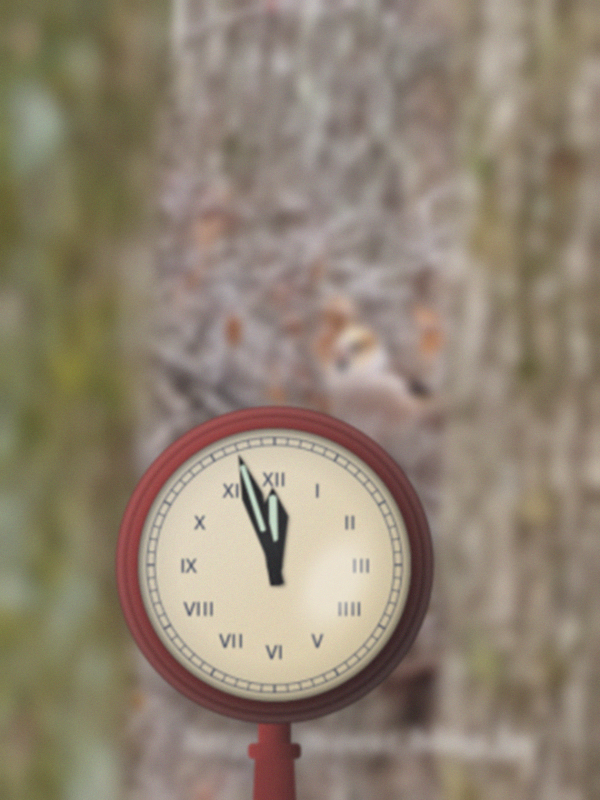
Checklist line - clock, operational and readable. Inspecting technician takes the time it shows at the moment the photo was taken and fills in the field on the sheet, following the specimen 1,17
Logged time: 11,57
